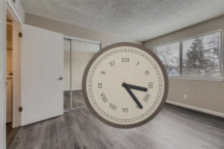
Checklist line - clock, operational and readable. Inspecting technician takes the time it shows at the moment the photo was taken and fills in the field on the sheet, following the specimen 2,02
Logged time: 3,24
